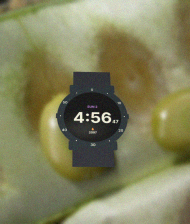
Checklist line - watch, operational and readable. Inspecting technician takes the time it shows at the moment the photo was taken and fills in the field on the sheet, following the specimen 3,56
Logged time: 4,56
